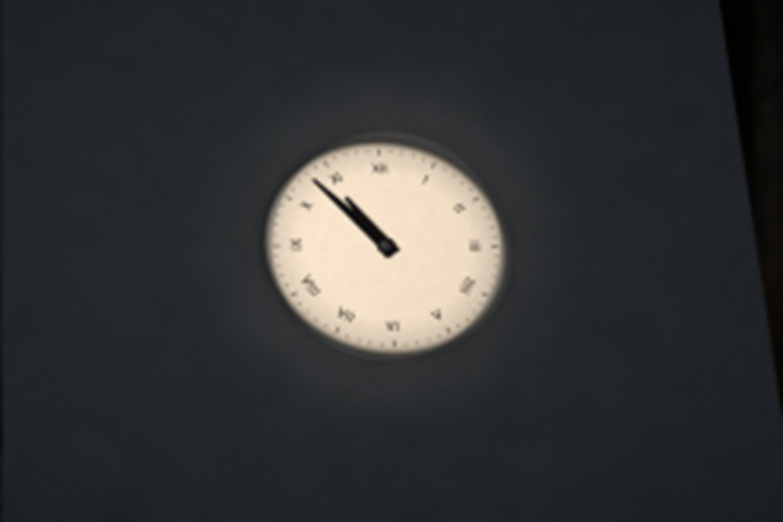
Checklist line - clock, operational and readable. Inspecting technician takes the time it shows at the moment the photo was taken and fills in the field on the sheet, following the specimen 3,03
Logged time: 10,53
